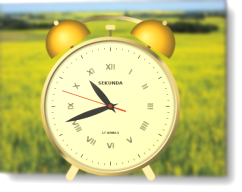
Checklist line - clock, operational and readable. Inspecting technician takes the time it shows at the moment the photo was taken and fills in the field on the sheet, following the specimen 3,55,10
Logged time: 10,41,48
